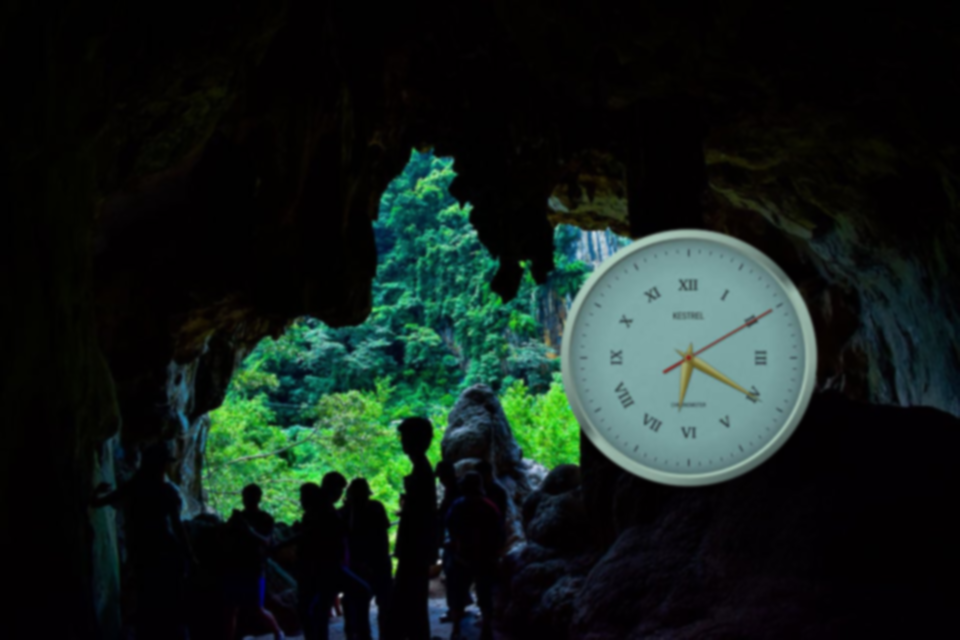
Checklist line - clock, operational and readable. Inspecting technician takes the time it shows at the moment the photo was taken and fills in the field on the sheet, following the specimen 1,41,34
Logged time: 6,20,10
